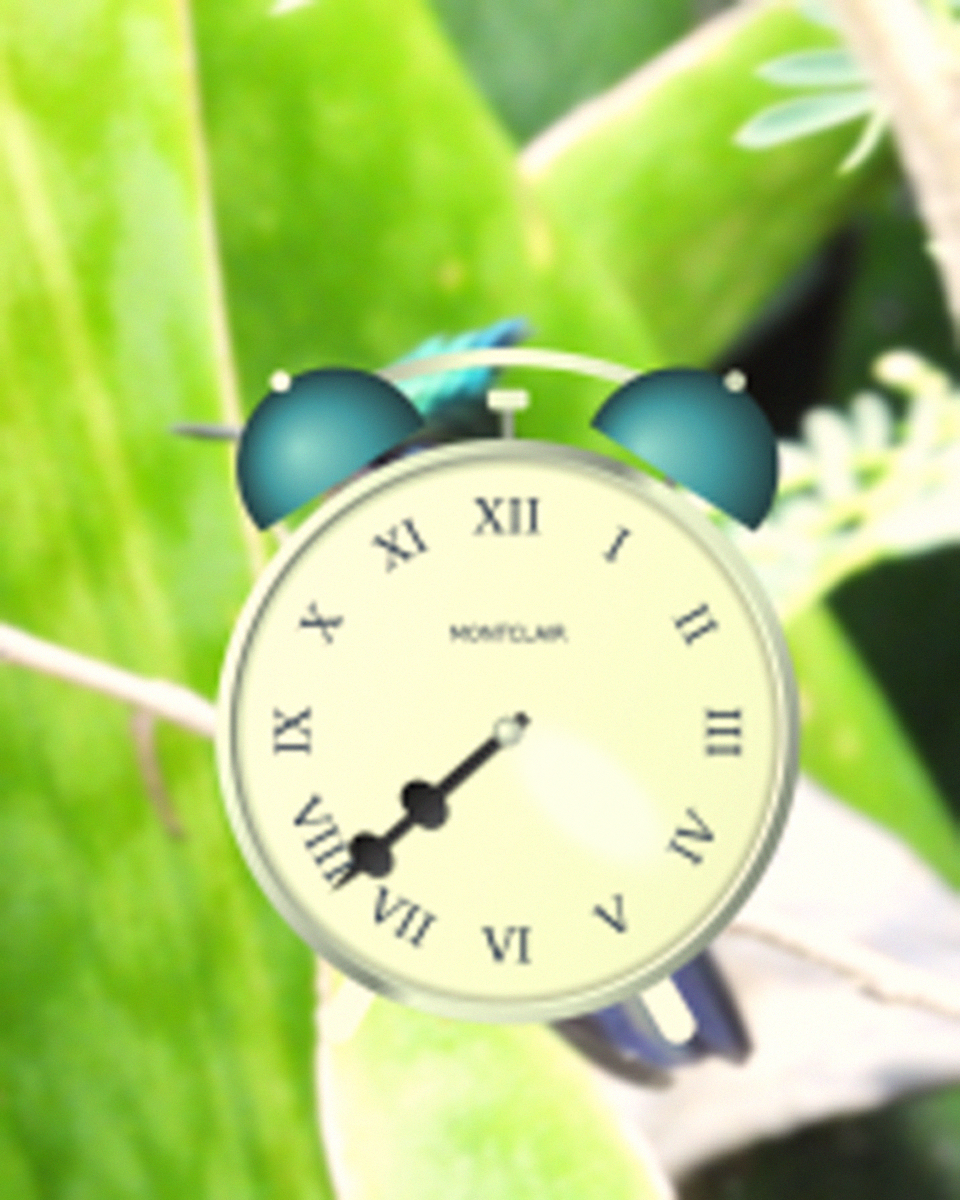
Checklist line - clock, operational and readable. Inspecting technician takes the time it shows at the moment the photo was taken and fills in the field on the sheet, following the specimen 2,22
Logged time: 7,38
